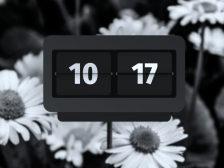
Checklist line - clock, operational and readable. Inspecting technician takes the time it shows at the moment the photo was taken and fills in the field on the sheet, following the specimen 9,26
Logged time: 10,17
